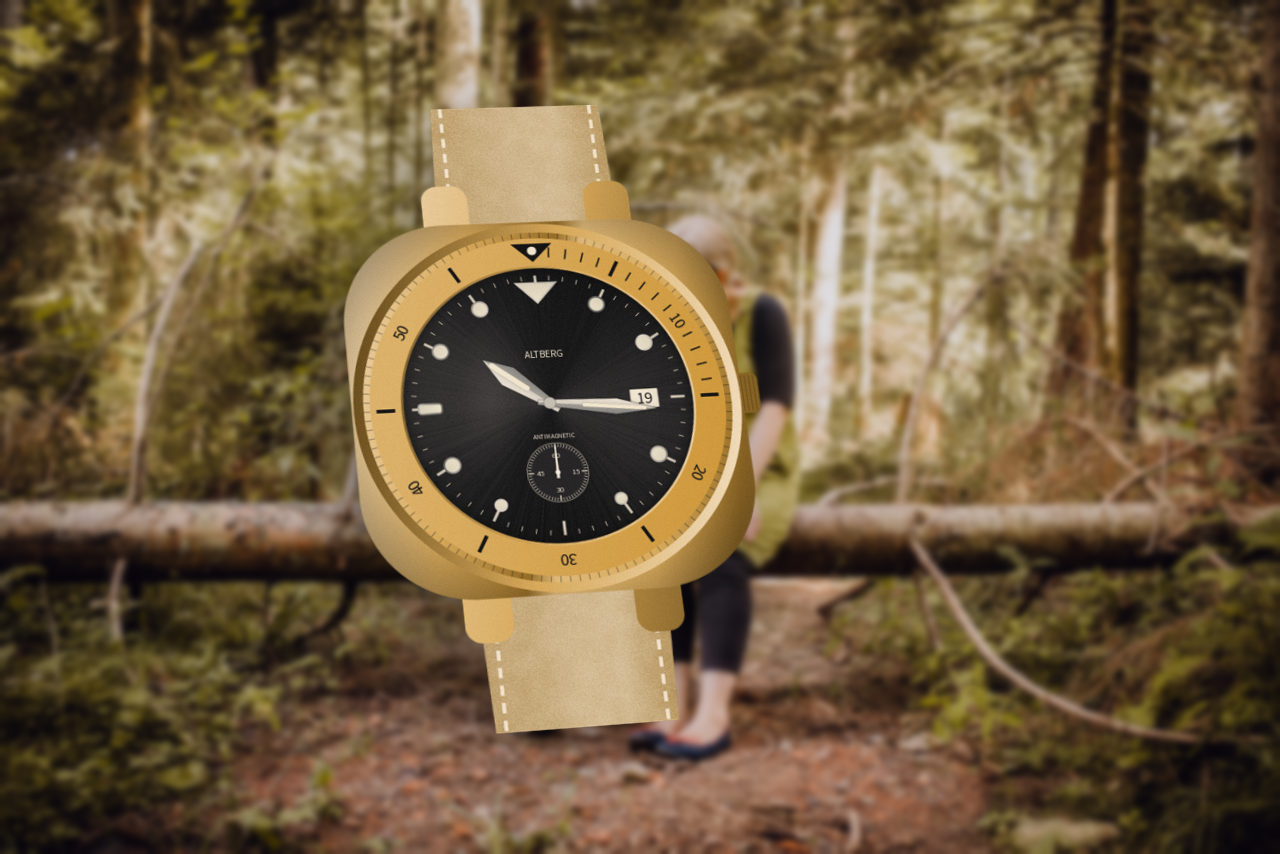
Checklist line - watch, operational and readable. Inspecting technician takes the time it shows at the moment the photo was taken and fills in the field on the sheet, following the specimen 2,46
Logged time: 10,16
